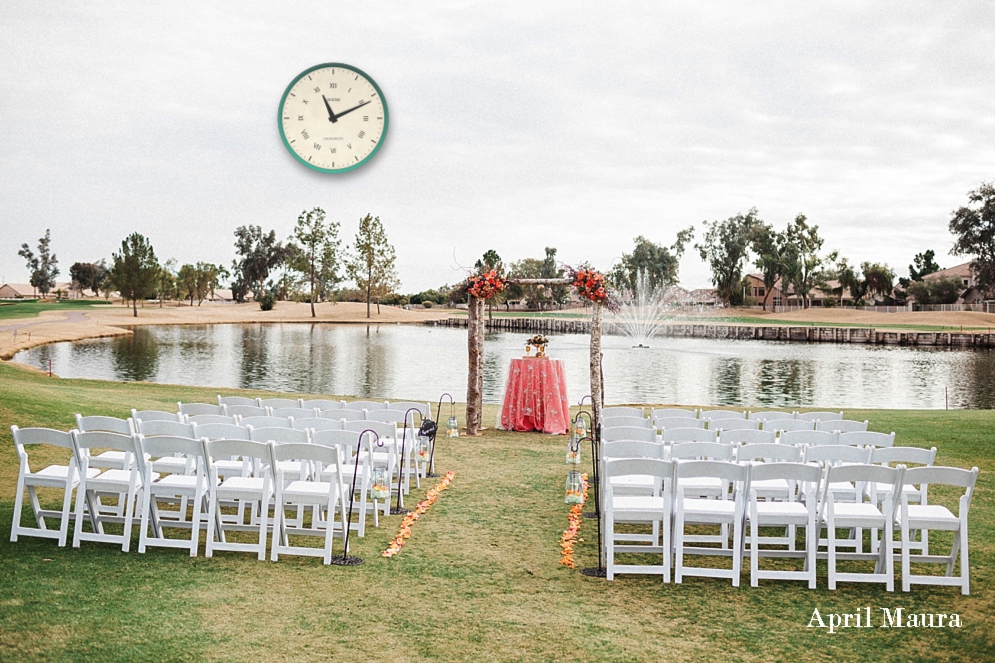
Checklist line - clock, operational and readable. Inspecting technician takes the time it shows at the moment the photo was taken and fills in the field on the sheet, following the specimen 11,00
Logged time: 11,11
